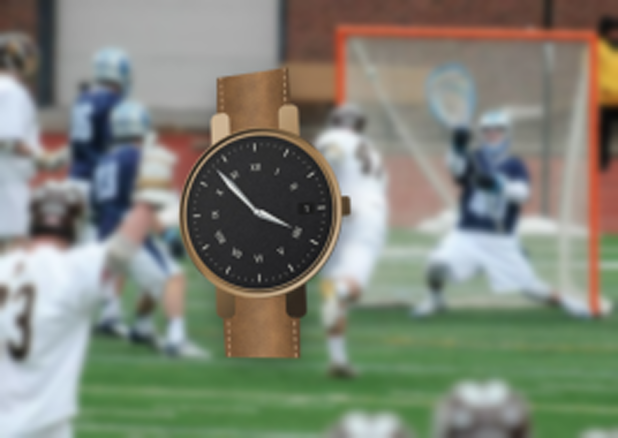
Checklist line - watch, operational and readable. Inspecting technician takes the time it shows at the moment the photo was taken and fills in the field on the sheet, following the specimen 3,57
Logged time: 3,53
